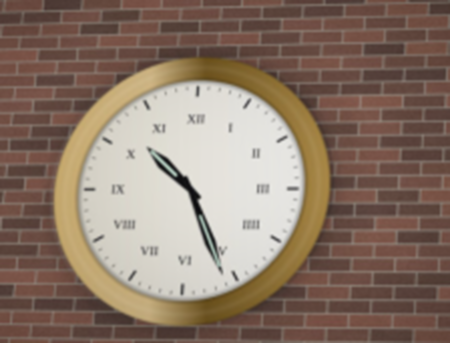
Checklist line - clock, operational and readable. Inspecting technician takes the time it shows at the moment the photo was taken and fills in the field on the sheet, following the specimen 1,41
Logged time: 10,26
